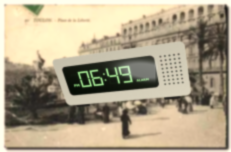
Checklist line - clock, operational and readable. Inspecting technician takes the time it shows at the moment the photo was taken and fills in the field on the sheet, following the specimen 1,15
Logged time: 6,49
